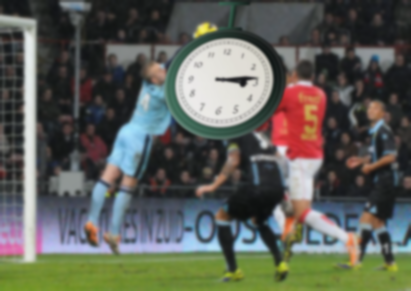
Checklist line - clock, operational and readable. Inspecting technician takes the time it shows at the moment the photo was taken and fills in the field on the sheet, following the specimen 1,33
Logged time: 3,14
